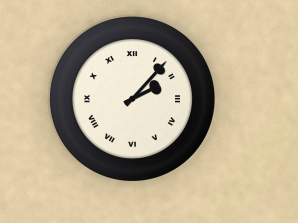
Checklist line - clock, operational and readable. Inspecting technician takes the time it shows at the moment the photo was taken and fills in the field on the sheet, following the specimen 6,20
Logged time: 2,07
